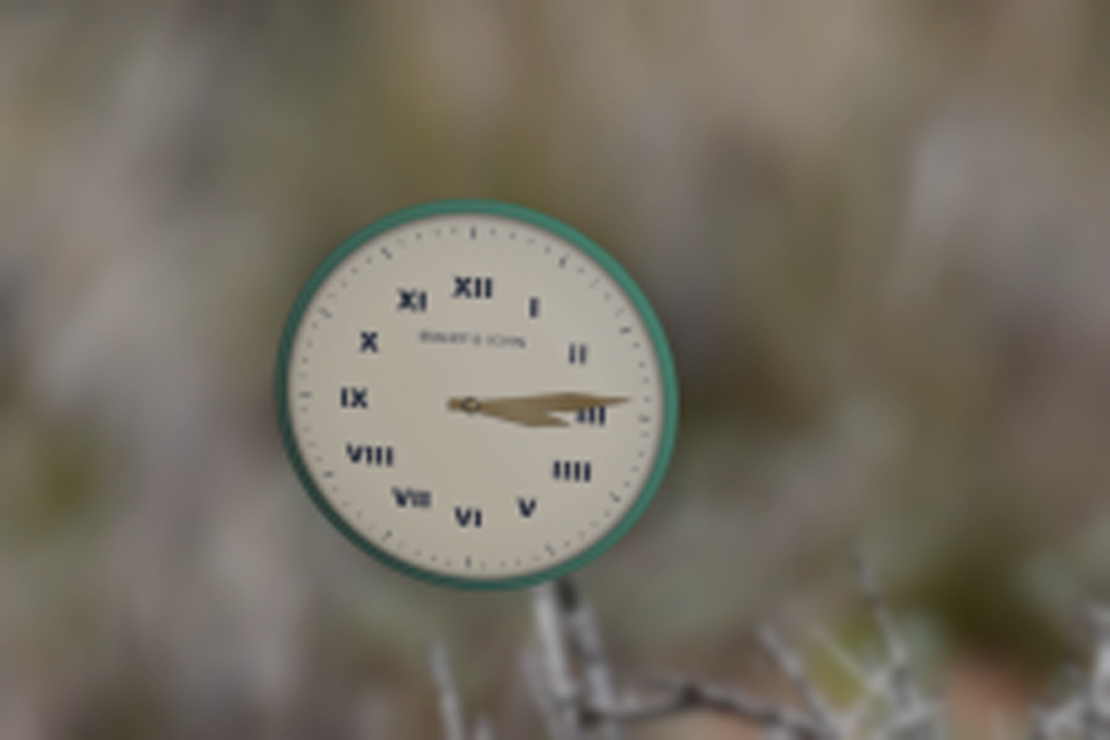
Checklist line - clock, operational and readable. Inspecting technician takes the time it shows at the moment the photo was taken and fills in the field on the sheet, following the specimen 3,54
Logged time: 3,14
